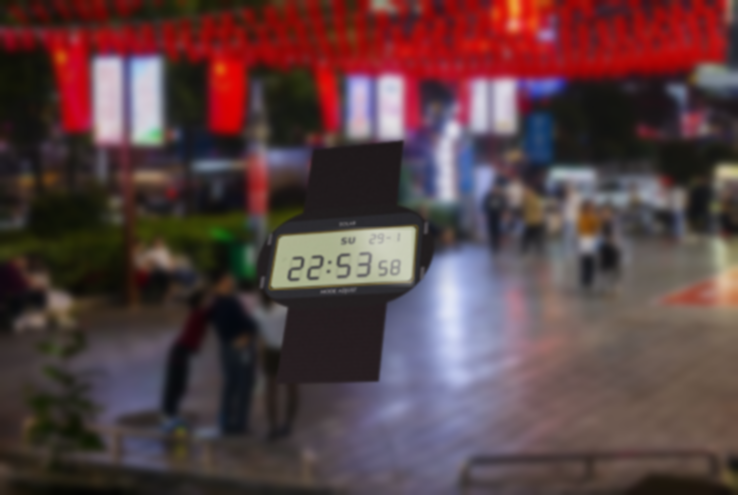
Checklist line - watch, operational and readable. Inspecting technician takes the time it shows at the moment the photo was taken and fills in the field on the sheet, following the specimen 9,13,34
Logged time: 22,53,58
